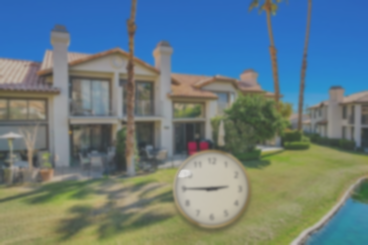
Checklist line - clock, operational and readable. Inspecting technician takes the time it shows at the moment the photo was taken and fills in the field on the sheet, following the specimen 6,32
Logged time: 2,45
